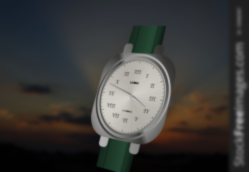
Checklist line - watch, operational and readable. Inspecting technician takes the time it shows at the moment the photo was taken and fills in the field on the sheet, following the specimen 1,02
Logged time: 3,48
